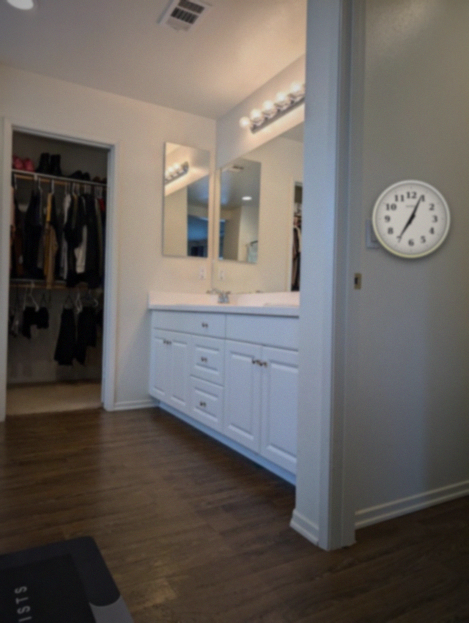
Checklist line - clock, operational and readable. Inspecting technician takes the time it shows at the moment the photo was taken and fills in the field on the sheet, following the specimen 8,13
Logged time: 7,04
